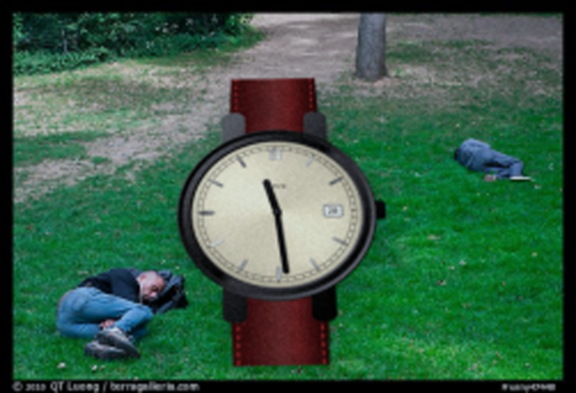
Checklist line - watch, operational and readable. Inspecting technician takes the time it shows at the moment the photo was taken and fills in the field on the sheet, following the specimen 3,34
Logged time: 11,29
